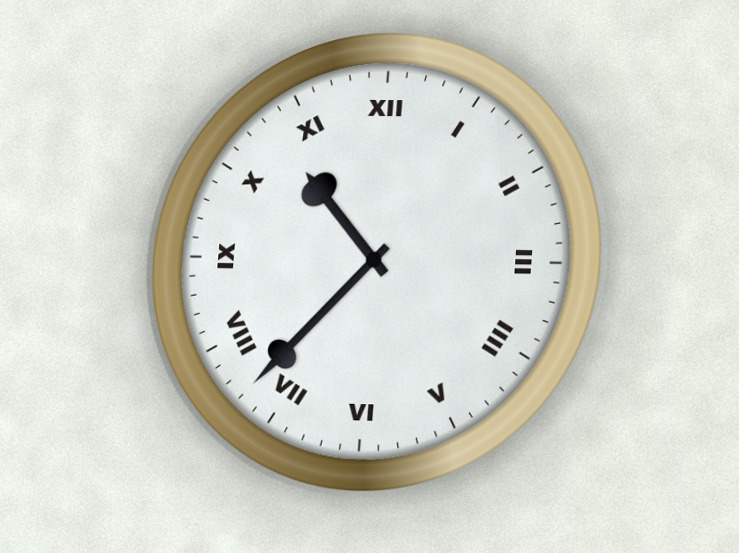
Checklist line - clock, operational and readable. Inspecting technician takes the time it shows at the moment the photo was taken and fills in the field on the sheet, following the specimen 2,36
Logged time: 10,37
